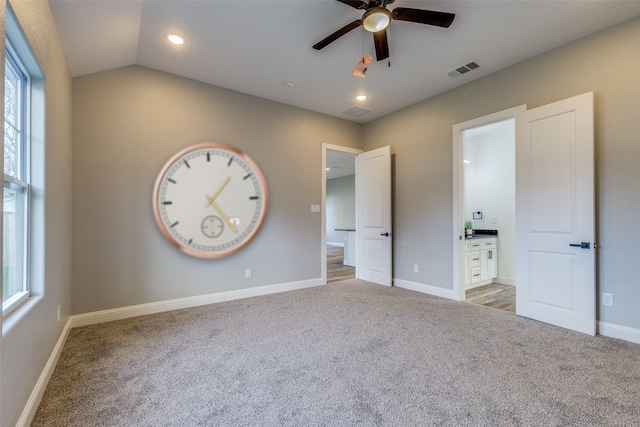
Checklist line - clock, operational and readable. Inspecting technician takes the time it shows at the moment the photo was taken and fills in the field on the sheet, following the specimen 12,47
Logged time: 1,24
